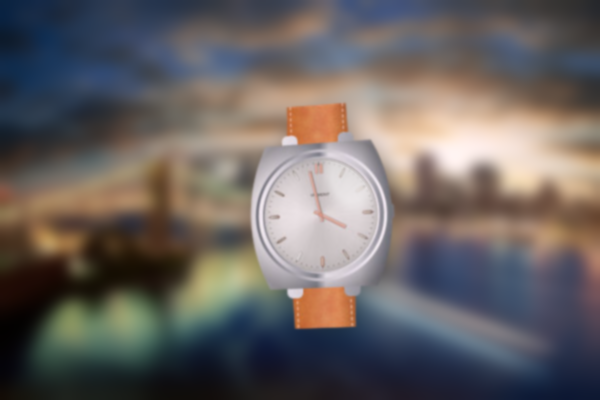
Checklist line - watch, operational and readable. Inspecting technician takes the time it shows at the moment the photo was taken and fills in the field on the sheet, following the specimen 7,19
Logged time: 3,58
